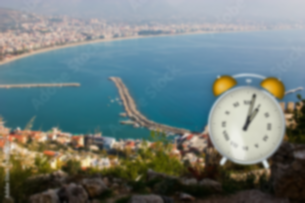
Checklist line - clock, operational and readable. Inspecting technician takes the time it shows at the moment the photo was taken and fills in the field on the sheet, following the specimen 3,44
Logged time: 1,02
